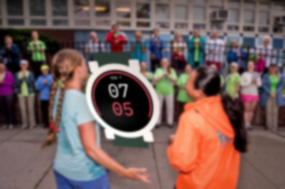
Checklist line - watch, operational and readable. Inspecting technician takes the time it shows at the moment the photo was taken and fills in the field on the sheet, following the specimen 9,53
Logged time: 7,05
